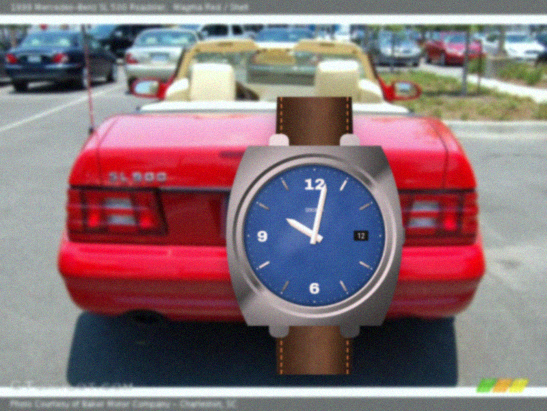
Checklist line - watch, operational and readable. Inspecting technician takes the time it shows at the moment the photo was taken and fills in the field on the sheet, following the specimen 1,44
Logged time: 10,02
